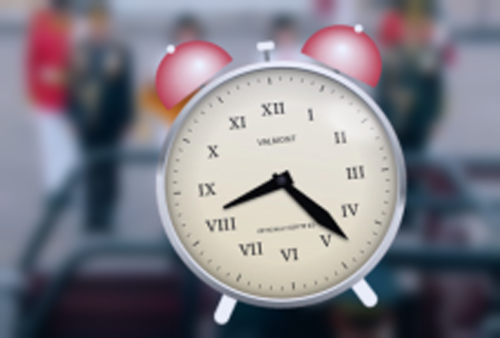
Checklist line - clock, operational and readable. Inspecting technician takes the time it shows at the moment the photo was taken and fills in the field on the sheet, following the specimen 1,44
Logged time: 8,23
